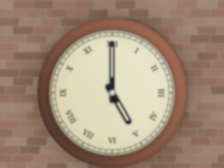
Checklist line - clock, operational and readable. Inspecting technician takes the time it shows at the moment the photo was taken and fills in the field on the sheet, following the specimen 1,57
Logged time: 5,00
